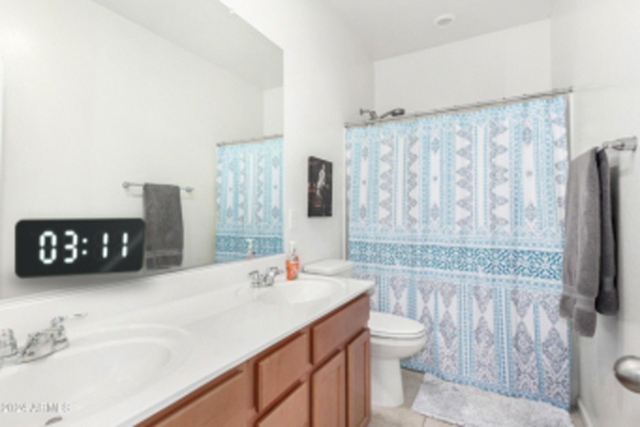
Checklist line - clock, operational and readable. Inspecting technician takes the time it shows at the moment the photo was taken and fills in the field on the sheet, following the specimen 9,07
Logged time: 3,11
